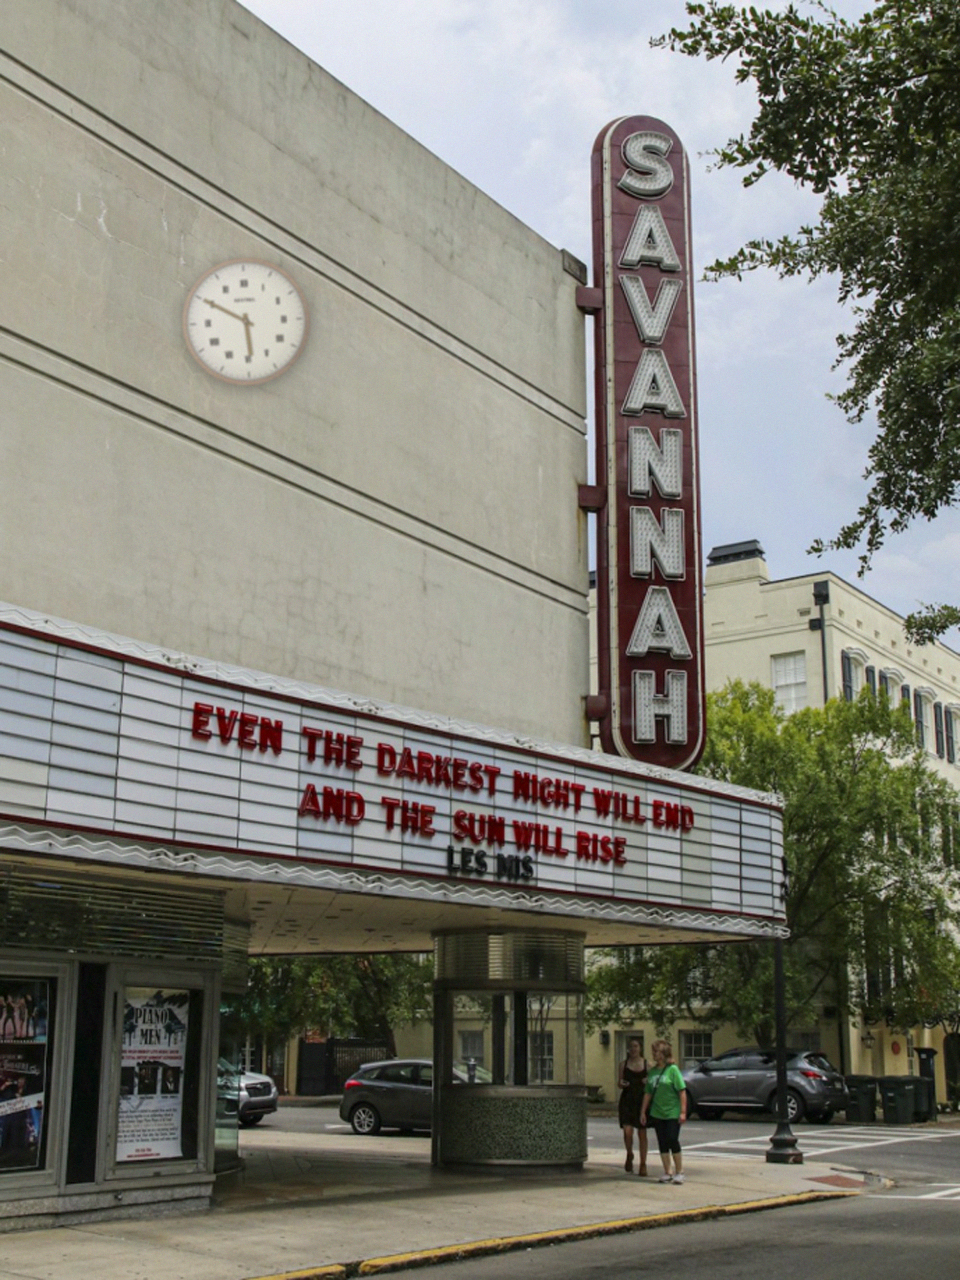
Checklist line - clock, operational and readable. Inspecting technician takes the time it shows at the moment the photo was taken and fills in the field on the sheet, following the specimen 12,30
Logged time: 5,50
